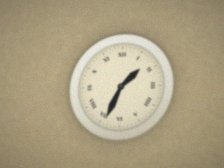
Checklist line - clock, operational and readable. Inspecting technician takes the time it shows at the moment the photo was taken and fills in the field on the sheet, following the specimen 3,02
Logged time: 1,34
